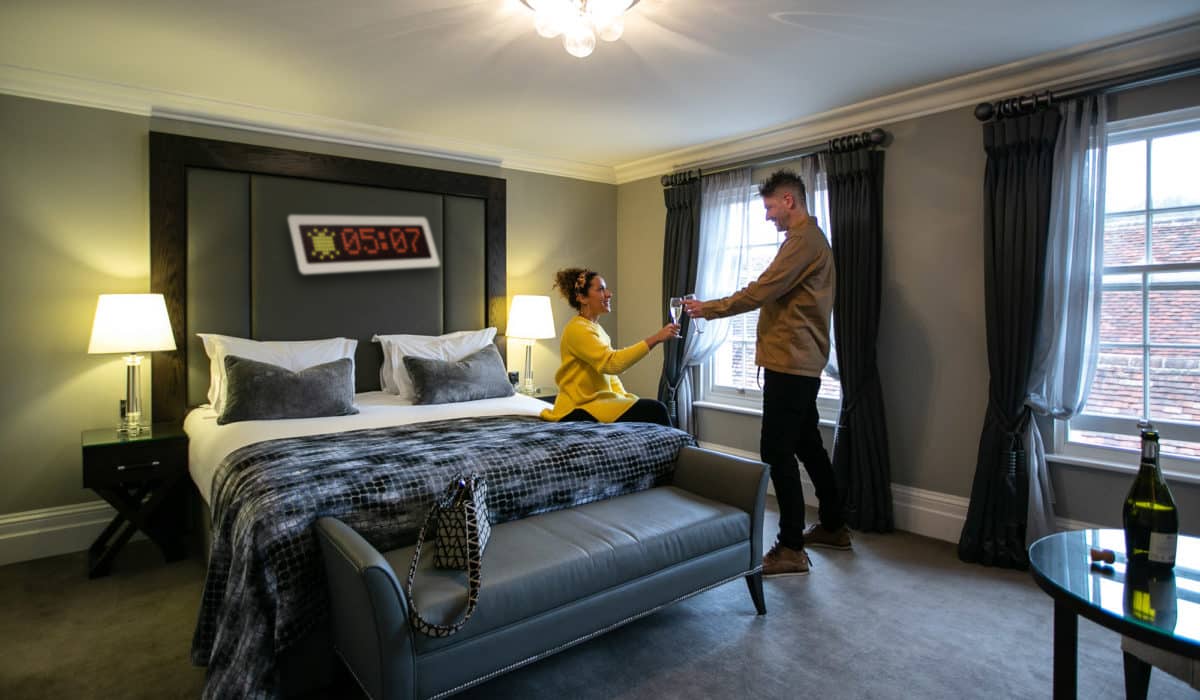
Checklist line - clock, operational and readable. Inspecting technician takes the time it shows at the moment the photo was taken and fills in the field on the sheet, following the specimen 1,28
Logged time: 5,07
